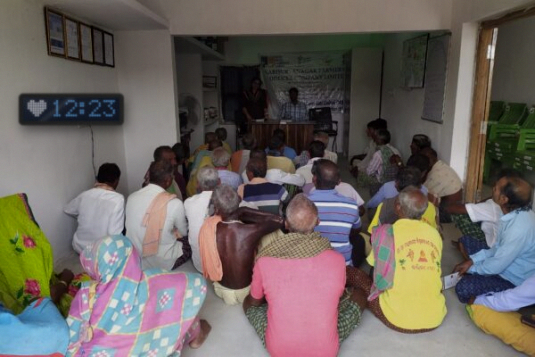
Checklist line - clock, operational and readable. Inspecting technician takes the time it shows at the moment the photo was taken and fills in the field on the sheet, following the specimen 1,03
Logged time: 12,23
